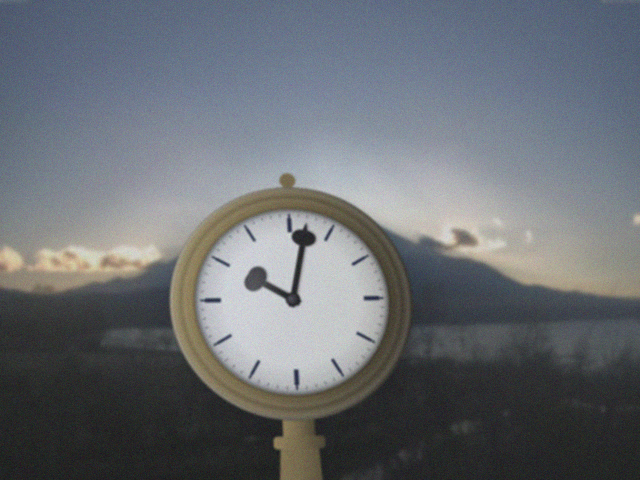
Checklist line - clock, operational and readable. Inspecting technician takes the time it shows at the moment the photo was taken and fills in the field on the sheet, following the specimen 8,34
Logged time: 10,02
